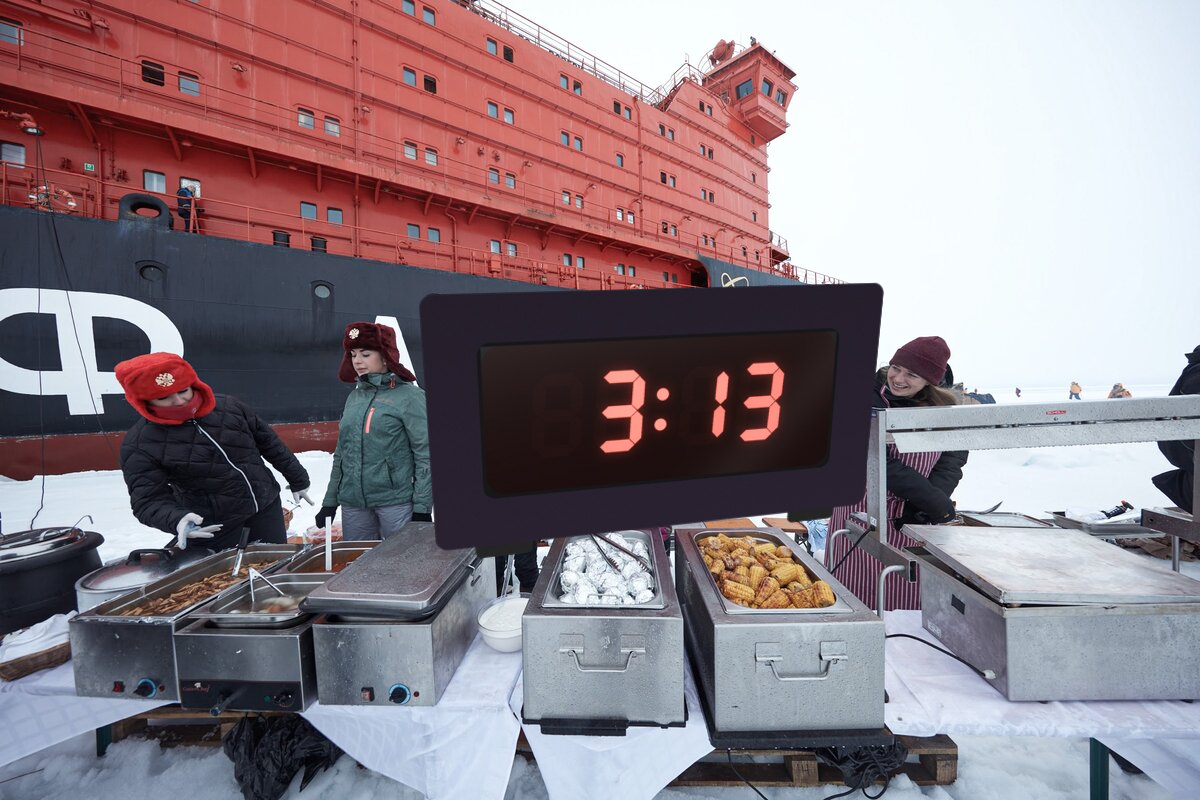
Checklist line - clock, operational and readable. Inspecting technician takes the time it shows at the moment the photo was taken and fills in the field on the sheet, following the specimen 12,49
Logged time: 3,13
